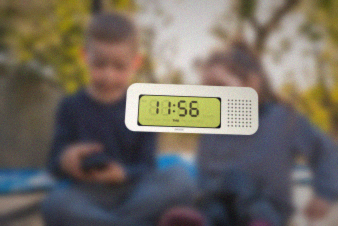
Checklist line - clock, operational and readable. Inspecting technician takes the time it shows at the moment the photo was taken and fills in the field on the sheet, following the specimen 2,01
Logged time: 11,56
